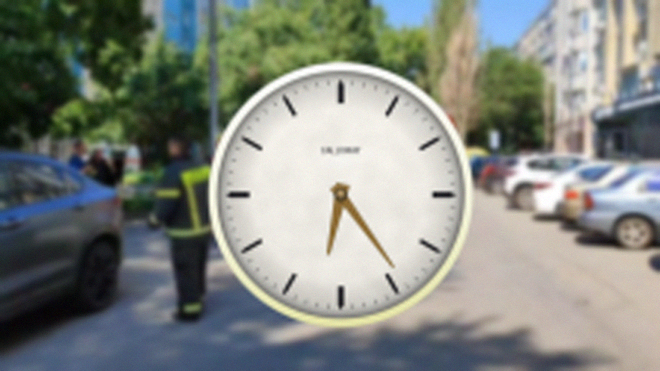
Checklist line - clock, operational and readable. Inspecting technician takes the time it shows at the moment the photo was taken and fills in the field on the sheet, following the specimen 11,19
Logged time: 6,24
